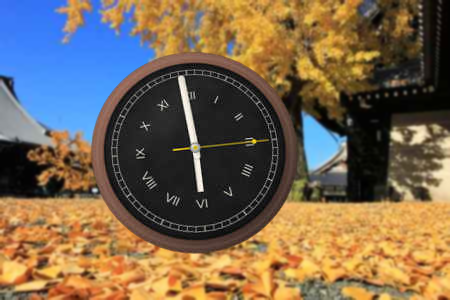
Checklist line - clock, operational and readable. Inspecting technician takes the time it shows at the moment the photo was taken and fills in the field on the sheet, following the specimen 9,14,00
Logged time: 5,59,15
